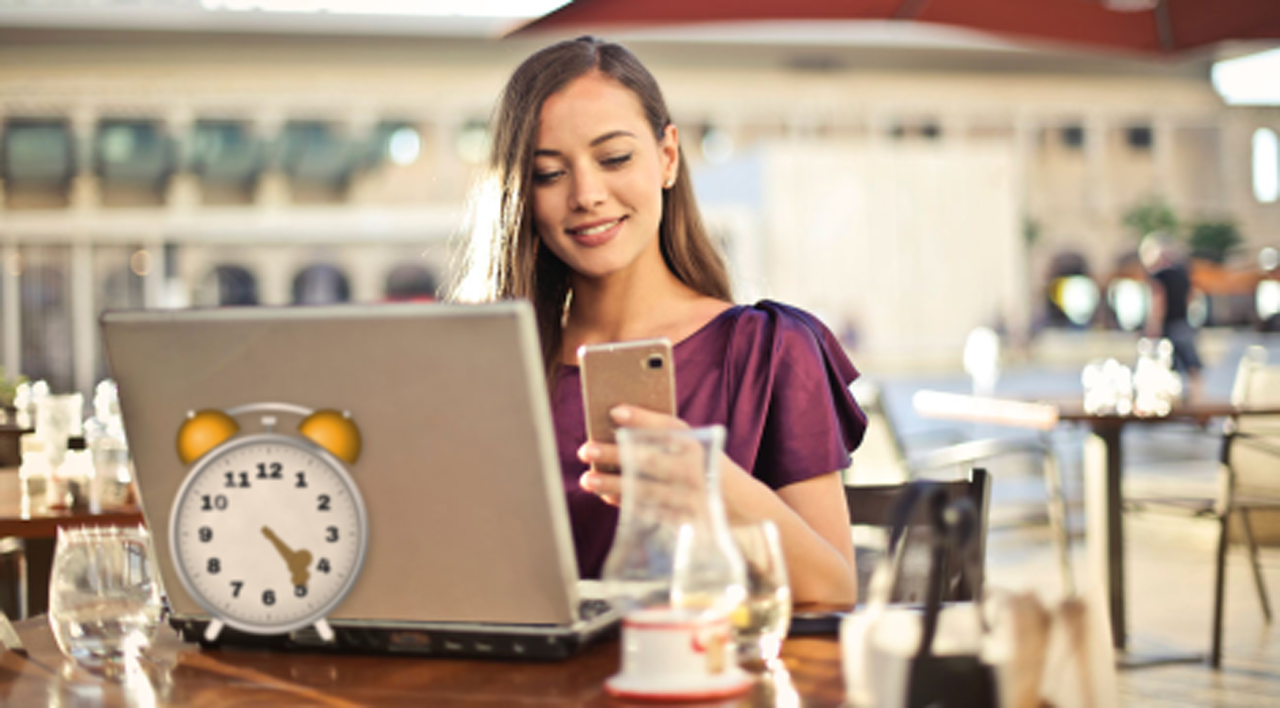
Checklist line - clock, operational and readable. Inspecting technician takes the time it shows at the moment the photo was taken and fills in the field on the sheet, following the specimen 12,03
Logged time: 4,24
